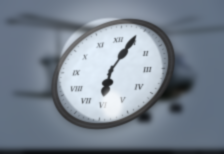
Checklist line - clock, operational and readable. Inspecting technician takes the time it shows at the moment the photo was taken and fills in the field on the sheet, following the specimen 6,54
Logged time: 6,04
